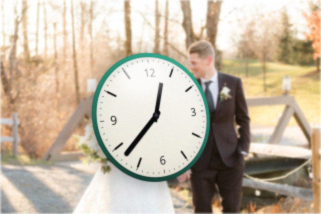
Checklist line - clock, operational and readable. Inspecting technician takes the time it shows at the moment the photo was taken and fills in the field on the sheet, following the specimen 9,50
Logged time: 12,38
